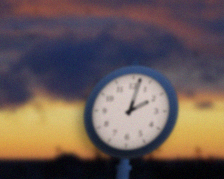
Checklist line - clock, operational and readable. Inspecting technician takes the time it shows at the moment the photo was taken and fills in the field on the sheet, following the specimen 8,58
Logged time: 2,02
